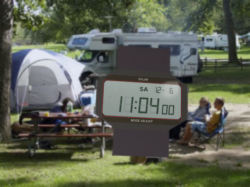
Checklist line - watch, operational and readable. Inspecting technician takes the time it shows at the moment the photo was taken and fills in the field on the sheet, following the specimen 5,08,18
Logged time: 11,04,00
